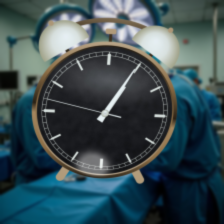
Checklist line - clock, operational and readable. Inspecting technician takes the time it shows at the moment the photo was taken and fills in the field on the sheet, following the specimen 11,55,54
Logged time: 1,04,47
